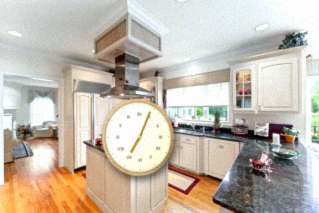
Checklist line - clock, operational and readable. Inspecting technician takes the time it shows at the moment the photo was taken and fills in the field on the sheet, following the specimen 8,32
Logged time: 7,04
